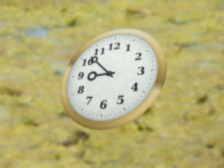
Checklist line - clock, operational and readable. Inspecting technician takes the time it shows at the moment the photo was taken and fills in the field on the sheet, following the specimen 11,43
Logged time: 8,52
